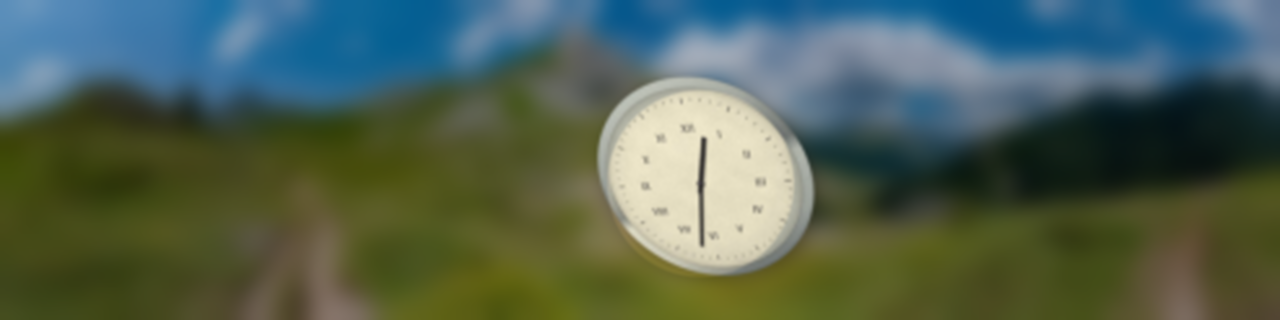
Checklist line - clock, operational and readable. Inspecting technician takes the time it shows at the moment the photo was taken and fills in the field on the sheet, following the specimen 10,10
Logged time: 12,32
